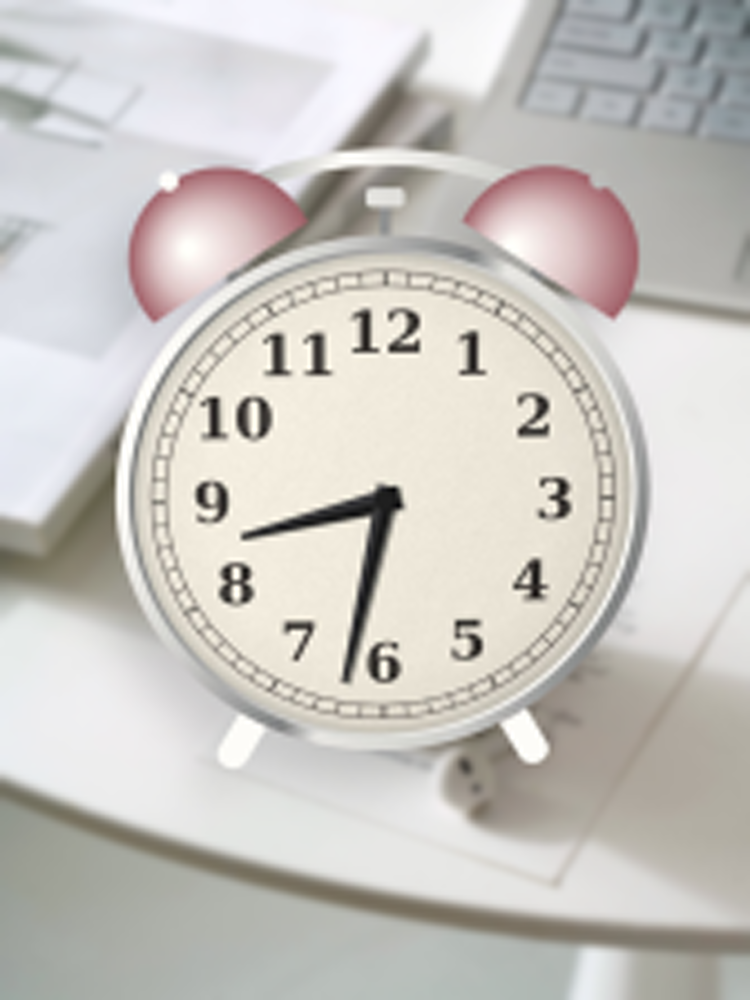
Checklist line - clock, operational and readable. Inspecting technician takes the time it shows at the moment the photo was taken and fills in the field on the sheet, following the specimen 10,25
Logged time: 8,32
